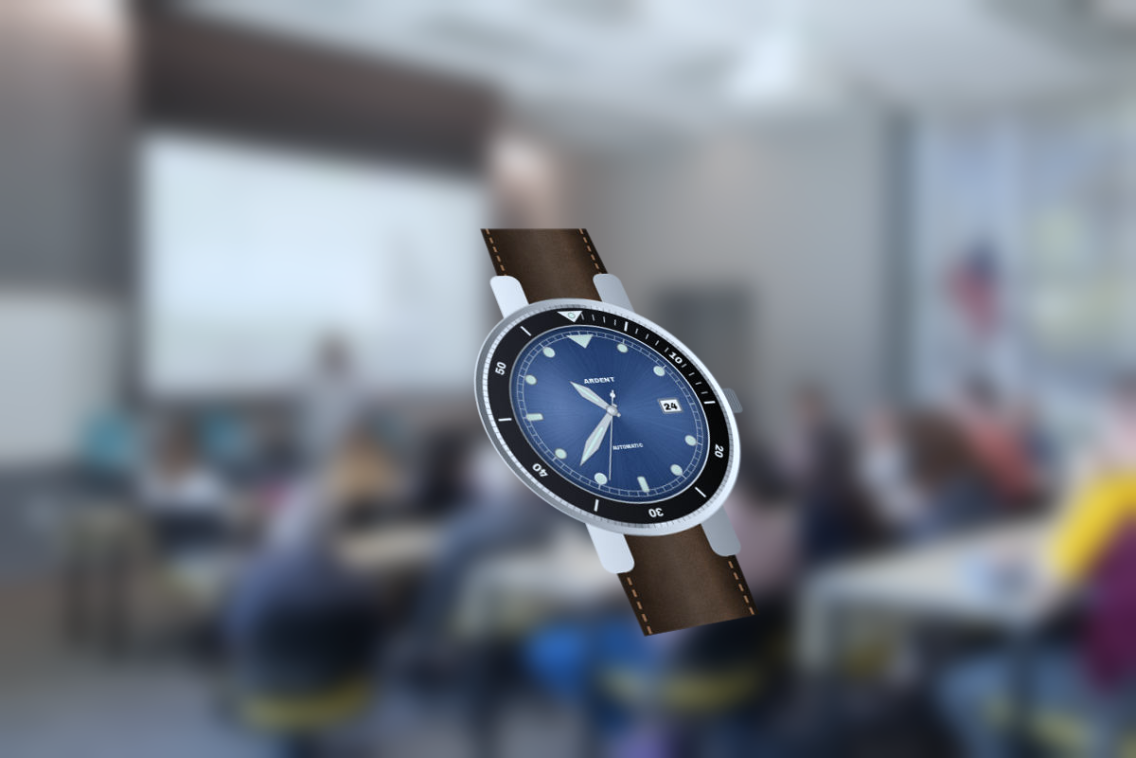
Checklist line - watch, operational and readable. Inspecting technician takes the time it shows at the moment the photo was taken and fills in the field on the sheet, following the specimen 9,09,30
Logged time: 10,37,34
